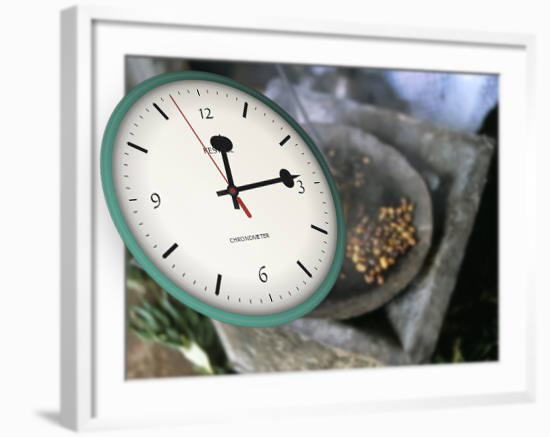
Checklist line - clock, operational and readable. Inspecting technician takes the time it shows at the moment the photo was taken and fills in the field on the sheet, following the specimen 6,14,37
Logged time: 12,13,57
